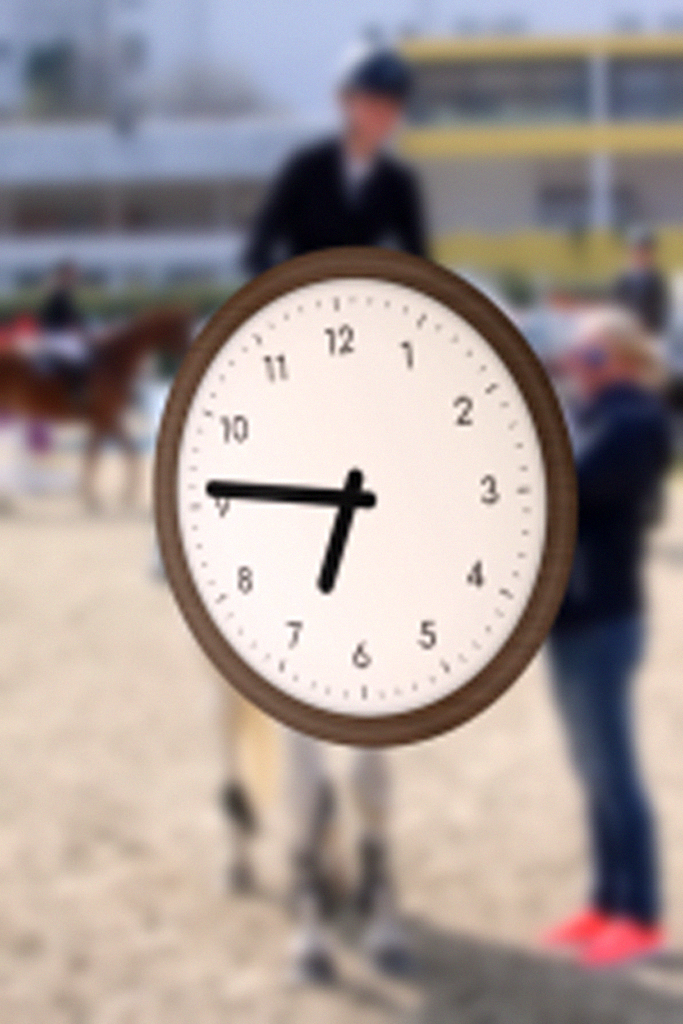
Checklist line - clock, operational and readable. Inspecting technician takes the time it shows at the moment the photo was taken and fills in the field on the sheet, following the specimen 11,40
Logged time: 6,46
